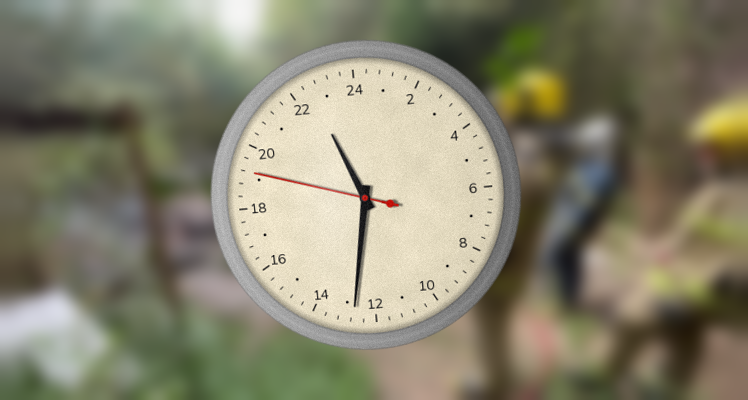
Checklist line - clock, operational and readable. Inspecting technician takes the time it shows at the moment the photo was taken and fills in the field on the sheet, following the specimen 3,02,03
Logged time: 22,31,48
